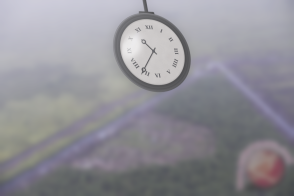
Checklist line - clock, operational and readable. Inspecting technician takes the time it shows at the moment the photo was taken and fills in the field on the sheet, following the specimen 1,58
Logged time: 10,36
